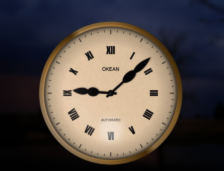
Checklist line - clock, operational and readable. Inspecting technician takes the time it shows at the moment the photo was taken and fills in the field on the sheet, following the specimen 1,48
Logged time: 9,08
